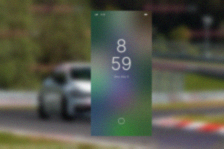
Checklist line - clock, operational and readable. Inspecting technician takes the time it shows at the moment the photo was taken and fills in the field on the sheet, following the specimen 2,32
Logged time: 8,59
